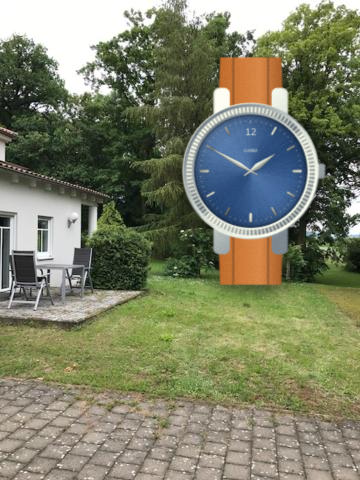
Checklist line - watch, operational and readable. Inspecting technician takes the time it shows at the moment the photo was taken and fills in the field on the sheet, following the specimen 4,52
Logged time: 1,50
